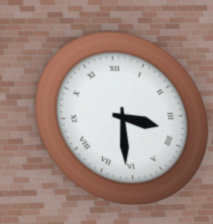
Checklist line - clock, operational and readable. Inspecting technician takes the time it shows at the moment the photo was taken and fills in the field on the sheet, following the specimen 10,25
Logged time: 3,31
